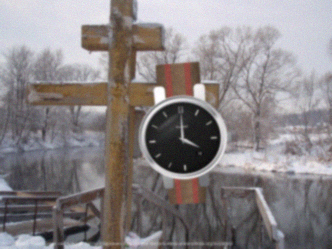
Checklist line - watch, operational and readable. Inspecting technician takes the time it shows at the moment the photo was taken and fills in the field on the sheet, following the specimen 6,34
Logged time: 4,00
